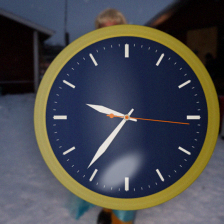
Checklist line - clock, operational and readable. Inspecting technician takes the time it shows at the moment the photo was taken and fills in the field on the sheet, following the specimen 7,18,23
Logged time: 9,36,16
